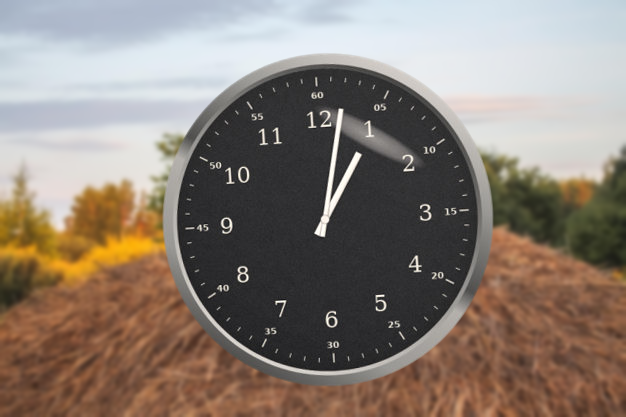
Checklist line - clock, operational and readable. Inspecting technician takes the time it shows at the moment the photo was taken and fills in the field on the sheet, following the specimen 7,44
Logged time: 1,02
